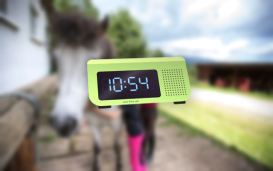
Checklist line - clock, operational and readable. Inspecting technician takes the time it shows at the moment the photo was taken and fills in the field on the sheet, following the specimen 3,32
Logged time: 10,54
